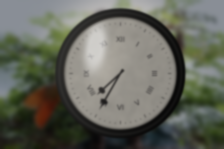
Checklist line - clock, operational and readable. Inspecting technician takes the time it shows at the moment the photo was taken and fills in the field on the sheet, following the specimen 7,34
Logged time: 7,35
